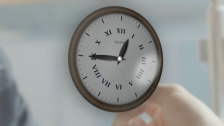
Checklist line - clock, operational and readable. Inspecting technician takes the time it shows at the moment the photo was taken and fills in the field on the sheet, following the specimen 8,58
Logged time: 12,45
